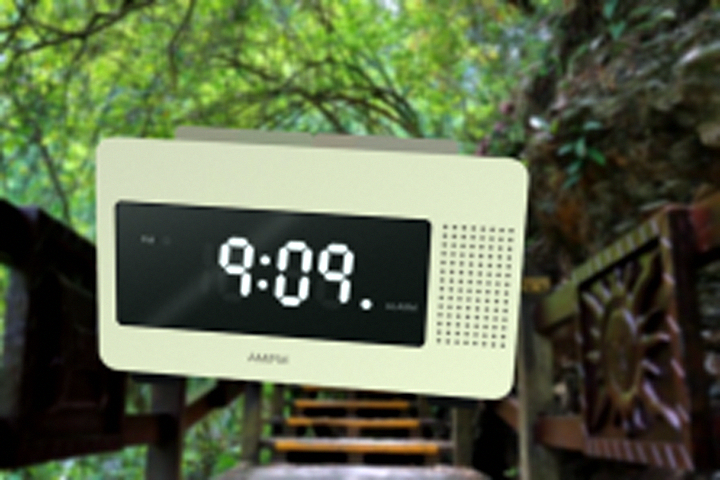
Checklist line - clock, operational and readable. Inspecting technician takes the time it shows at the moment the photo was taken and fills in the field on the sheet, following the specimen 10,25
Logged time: 9,09
